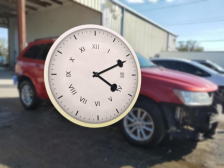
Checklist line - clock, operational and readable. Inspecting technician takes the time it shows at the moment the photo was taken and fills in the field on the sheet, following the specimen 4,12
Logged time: 4,11
